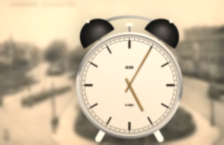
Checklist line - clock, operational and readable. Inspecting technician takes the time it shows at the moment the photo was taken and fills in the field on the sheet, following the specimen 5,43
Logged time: 5,05
